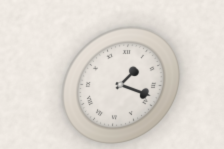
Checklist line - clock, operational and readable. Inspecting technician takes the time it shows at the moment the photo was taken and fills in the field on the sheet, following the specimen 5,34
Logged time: 1,18
